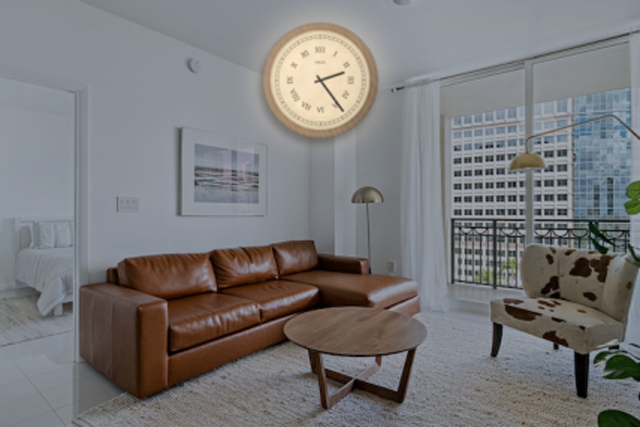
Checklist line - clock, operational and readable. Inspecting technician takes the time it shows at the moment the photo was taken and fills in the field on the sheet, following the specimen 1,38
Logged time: 2,24
